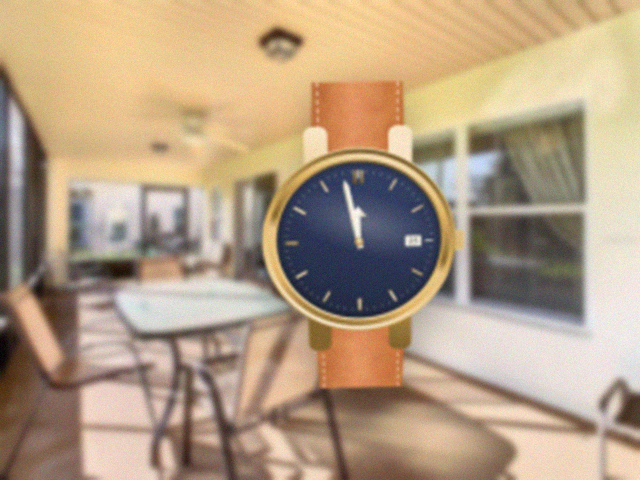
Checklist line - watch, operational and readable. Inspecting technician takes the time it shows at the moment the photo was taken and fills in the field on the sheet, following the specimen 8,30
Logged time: 11,58
